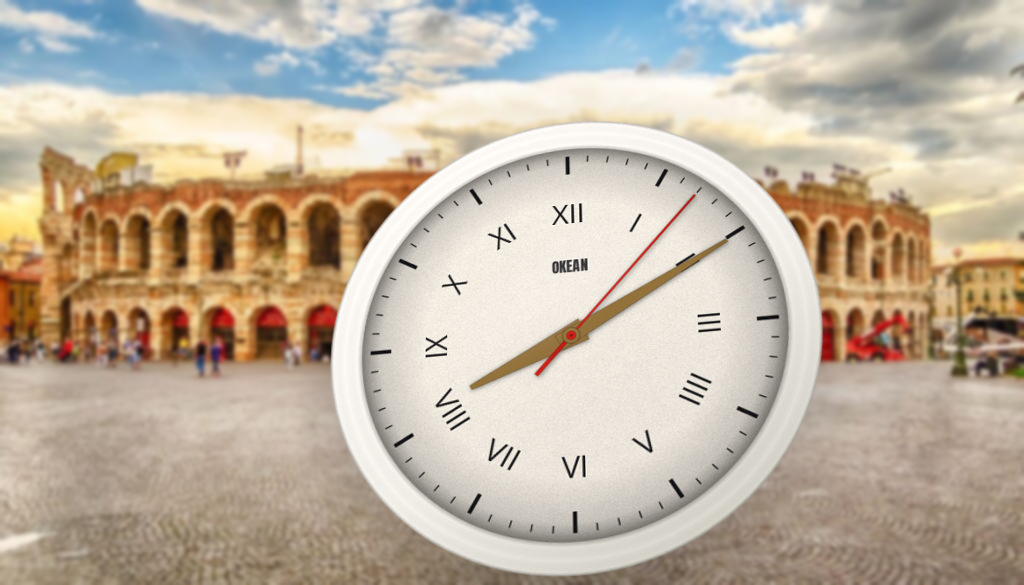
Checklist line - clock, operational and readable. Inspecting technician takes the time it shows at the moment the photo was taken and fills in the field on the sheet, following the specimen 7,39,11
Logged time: 8,10,07
